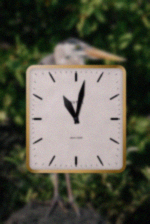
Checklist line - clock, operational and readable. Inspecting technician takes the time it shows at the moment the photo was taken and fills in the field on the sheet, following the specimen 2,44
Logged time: 11,02
